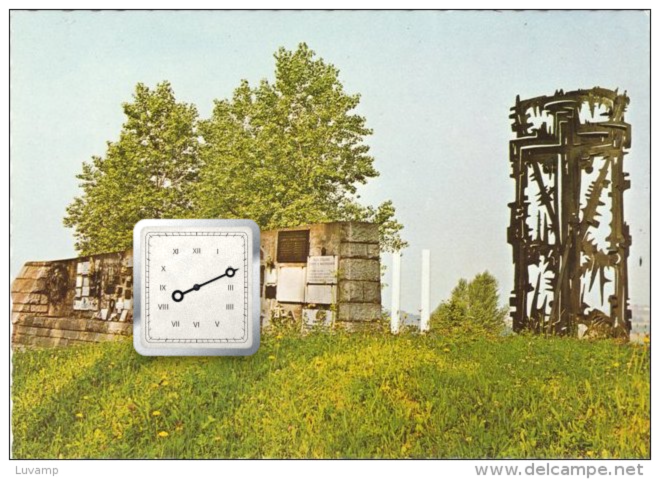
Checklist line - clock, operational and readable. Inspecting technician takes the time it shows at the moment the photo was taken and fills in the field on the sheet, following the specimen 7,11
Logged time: 8,11
